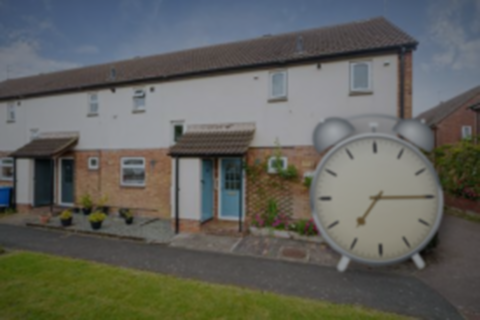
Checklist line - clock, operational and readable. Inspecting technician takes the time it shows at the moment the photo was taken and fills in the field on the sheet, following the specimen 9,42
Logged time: 7,15
